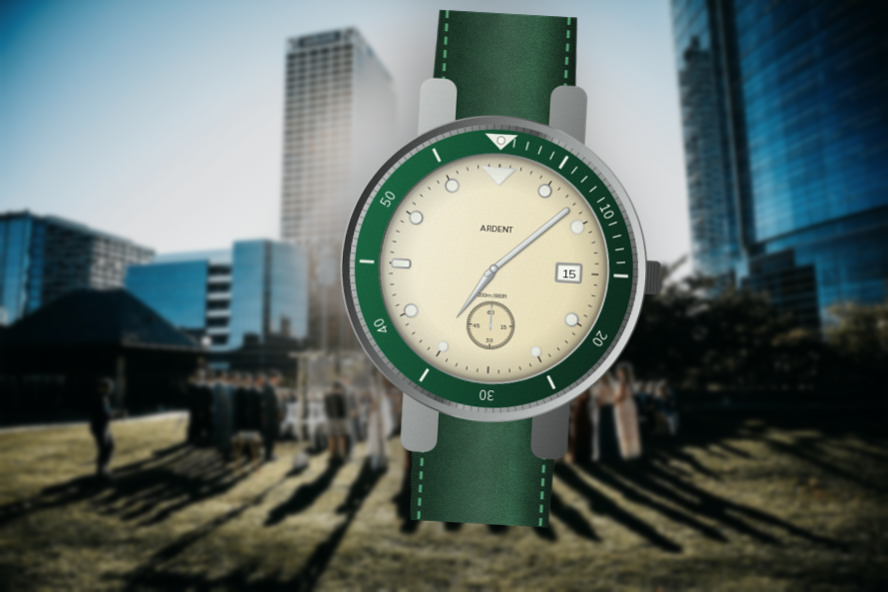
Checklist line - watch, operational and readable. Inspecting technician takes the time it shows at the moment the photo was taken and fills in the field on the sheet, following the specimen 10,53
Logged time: 7,08
